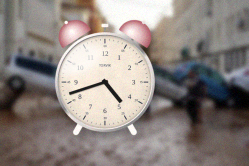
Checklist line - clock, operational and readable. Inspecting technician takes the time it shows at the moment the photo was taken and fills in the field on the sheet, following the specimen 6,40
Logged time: 4,42
